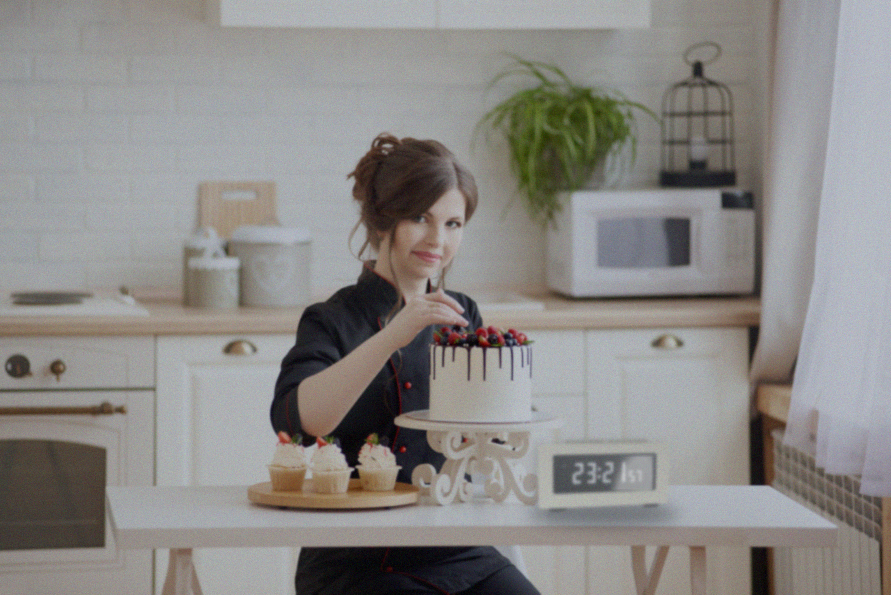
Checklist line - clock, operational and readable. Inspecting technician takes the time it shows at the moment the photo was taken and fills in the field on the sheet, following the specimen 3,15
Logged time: 23,21
